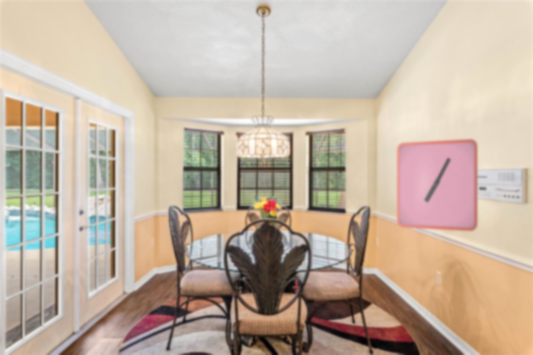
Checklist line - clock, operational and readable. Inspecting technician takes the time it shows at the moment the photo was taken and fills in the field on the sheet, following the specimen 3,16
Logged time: 7,05
